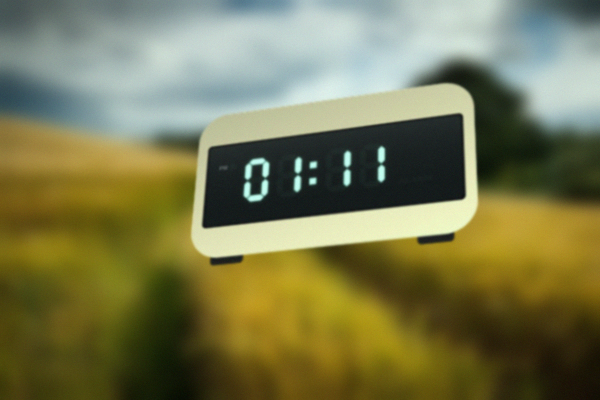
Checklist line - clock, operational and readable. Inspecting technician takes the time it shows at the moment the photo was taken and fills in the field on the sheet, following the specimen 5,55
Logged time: 1,11
